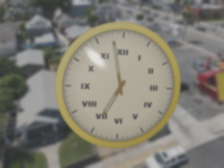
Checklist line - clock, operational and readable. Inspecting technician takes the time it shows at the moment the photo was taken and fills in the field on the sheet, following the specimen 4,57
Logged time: 6,58
